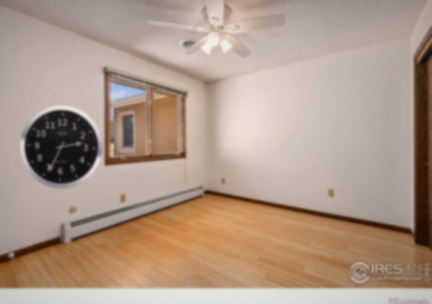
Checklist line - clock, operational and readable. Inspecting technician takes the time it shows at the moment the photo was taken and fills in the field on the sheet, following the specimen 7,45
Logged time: 2,34
